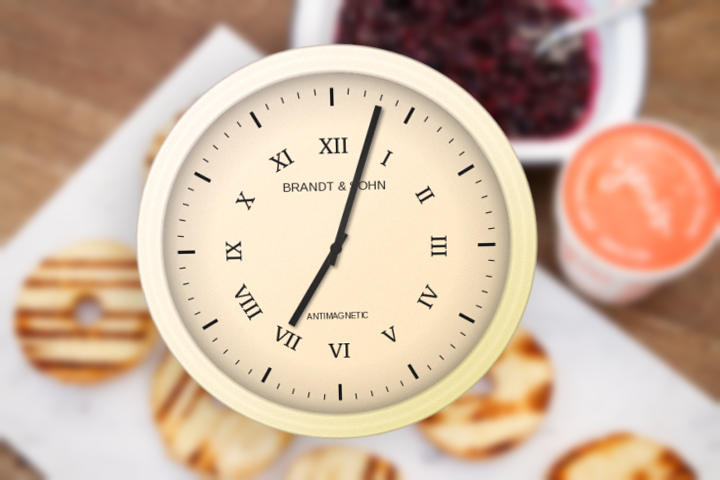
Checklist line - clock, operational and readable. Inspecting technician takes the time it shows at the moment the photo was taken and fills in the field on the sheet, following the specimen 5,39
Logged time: 7,03
